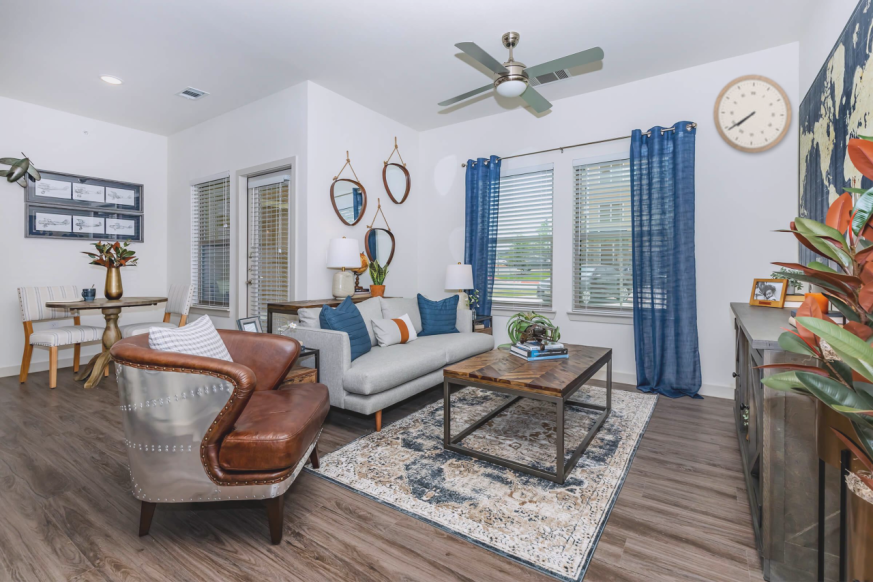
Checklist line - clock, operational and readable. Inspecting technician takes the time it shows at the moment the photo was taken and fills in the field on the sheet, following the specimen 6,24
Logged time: 7,39
